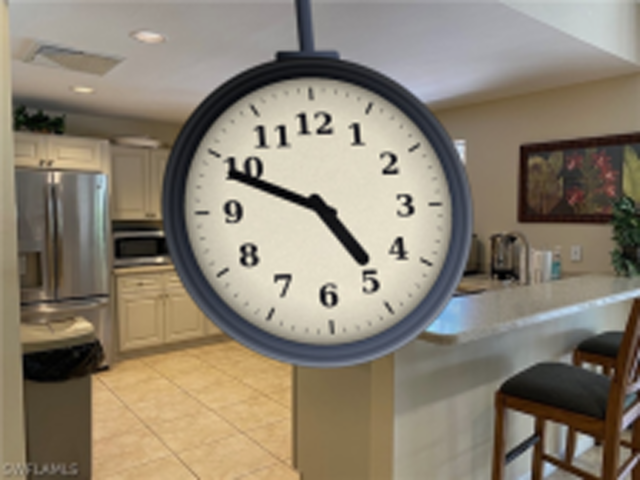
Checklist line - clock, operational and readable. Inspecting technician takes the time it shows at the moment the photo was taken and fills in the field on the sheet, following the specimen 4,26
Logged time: 4,49
